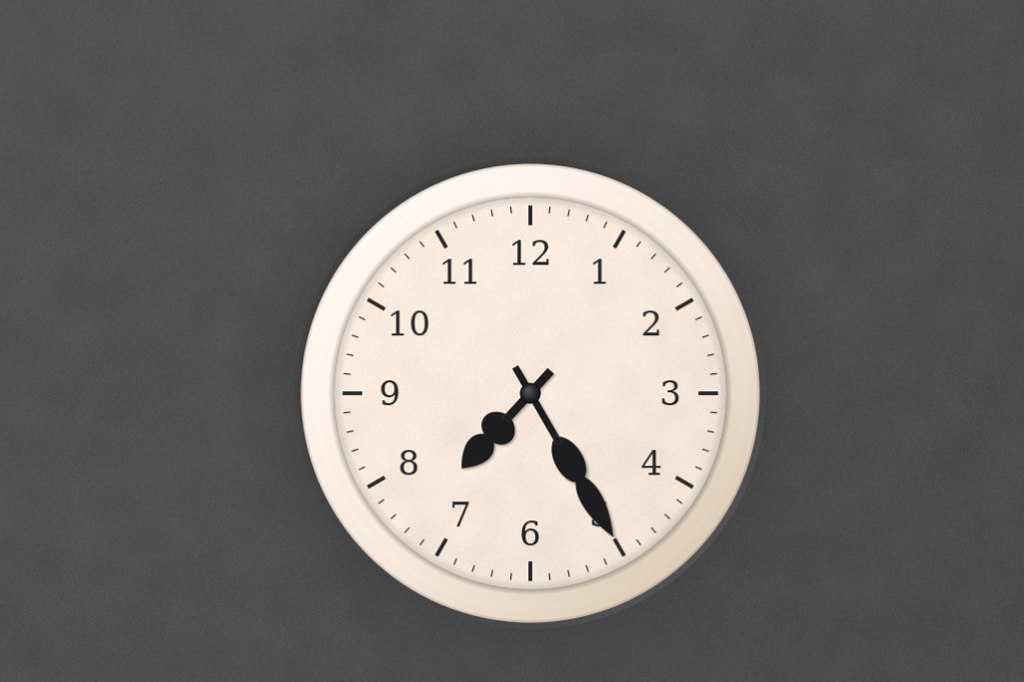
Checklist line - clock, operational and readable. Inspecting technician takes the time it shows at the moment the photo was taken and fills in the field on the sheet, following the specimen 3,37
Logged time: 7,25
